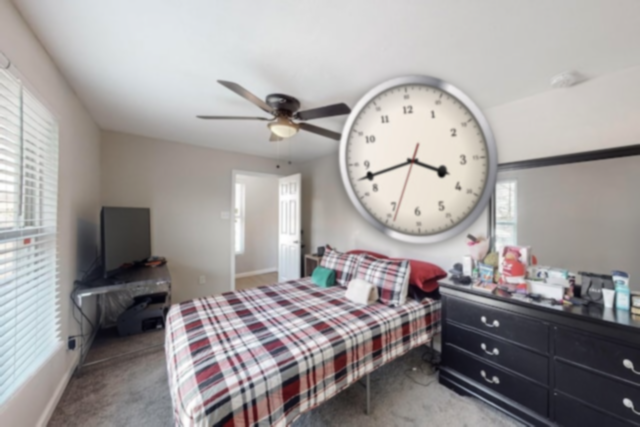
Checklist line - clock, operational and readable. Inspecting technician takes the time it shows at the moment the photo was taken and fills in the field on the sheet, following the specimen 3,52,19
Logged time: 3,42,34
